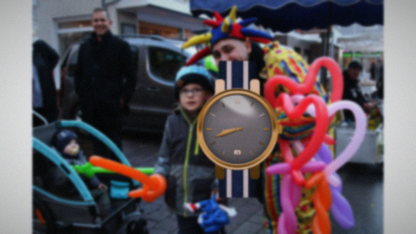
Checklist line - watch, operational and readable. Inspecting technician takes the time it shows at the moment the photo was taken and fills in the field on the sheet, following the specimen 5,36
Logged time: 8,42
